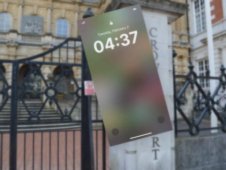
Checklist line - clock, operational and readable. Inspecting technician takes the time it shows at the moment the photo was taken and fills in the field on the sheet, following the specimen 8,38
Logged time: 4,37
